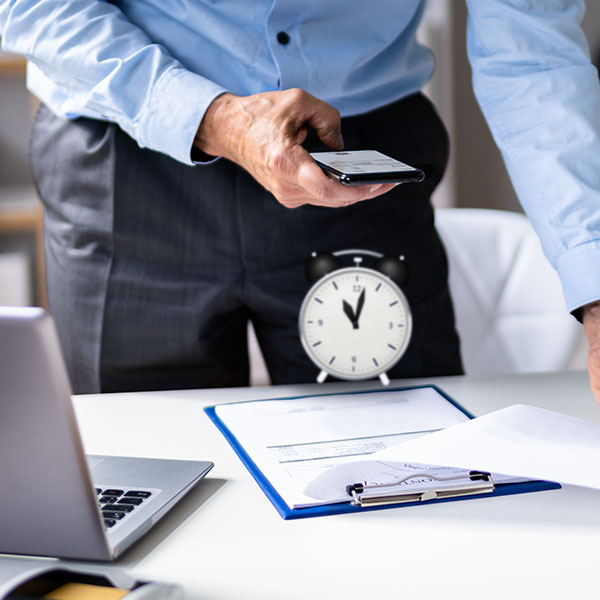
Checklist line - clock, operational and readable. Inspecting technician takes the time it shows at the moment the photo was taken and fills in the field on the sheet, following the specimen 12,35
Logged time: 11,02
